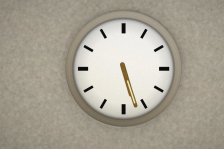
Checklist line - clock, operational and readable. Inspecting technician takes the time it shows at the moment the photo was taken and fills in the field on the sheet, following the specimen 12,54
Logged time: 5,27
